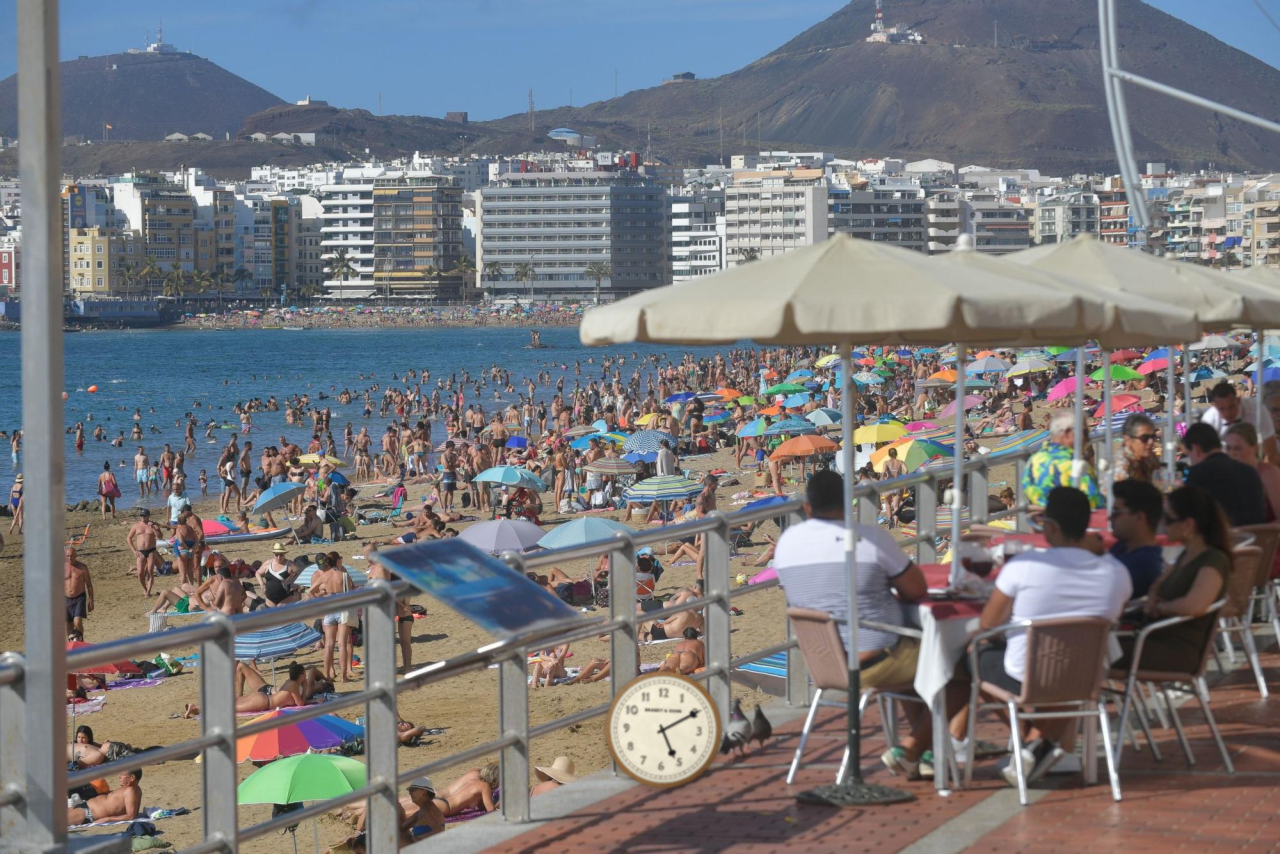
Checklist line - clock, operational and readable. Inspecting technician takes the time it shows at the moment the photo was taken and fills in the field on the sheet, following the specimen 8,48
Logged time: 5,10
